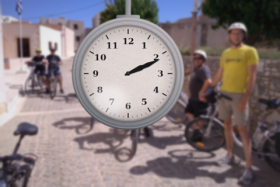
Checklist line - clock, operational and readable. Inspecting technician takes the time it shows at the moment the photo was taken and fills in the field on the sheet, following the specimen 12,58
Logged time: 2,11
